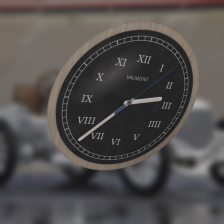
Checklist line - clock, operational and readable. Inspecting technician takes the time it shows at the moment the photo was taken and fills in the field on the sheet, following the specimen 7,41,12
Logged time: 2,37,07
